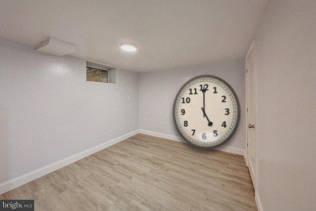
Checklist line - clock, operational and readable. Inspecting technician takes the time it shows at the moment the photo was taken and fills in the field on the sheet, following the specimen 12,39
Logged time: 5,00
